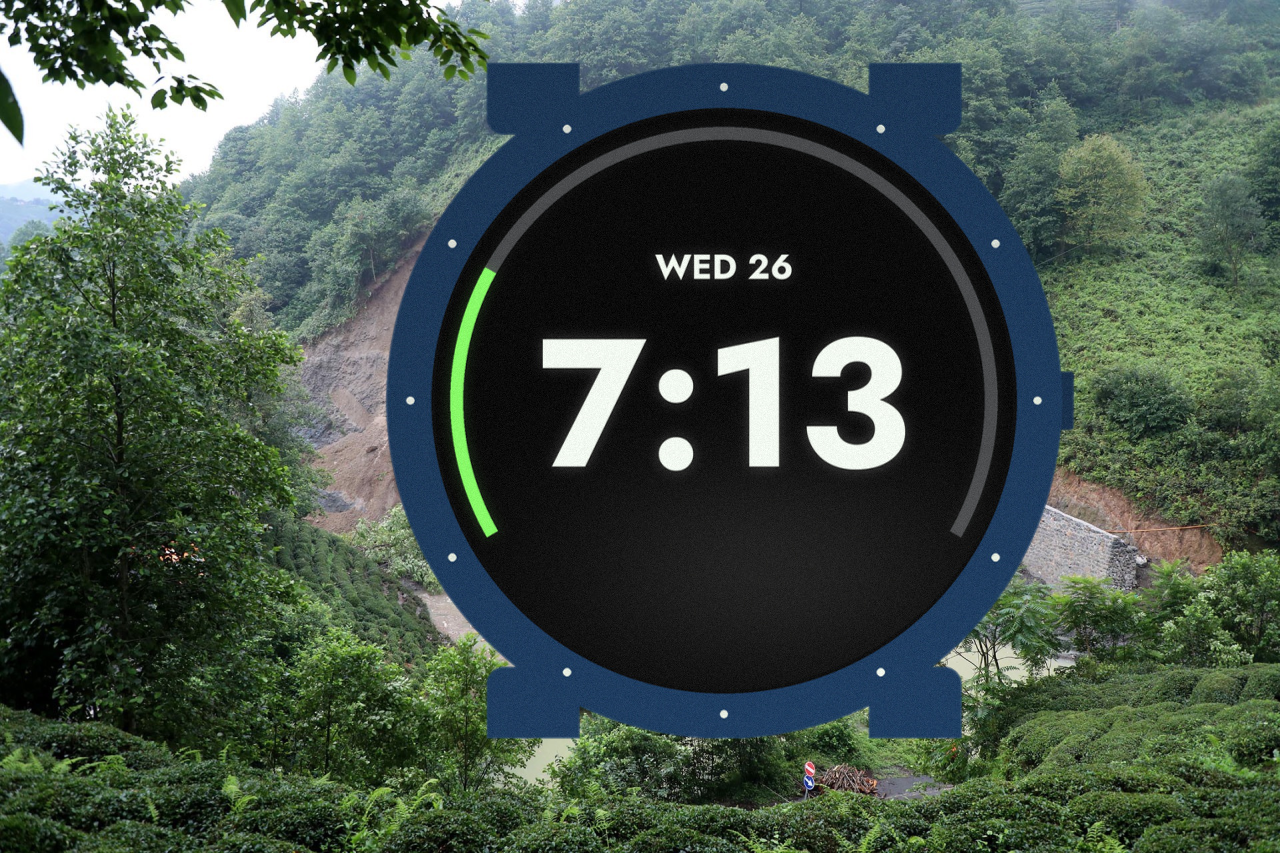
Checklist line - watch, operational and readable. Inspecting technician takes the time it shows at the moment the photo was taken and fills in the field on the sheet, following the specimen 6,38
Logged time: 7,13
